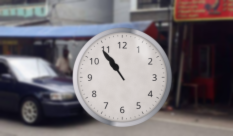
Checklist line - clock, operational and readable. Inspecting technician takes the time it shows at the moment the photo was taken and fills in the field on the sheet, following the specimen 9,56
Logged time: 10,54
